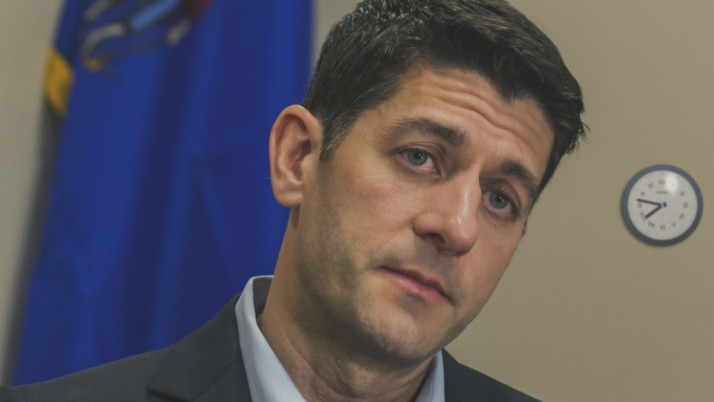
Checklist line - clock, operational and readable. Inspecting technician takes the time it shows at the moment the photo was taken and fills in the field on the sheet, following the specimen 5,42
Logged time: 7,47
